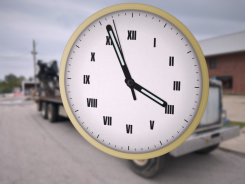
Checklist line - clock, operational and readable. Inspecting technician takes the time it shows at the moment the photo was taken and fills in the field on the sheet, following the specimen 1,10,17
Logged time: 3,55,57
